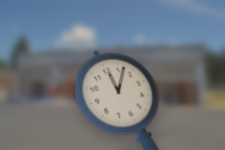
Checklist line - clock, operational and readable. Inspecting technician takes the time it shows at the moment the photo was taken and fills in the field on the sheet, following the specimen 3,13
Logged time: 12,07
